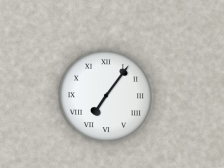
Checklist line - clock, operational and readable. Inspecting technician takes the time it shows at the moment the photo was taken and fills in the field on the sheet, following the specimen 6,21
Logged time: 7,06
